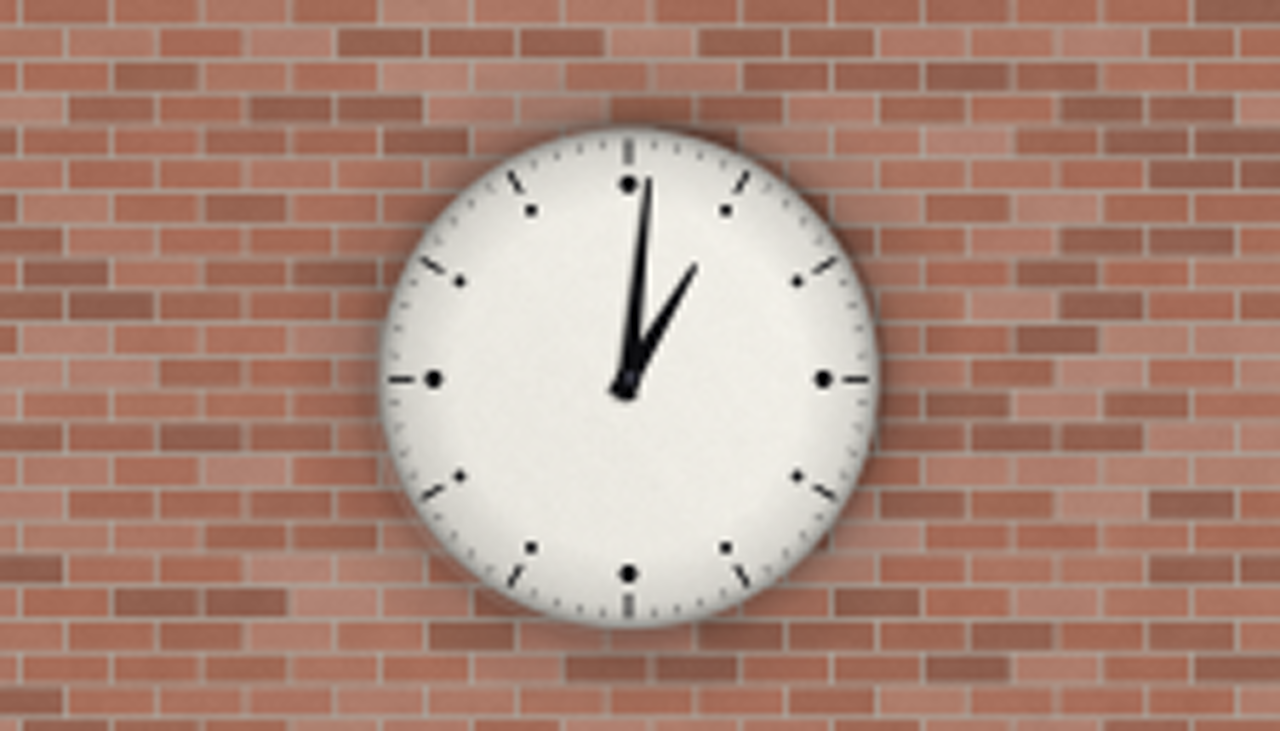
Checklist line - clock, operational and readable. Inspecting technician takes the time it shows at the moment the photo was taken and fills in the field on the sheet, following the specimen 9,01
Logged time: 1,01
